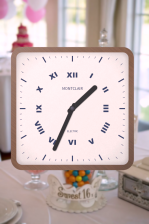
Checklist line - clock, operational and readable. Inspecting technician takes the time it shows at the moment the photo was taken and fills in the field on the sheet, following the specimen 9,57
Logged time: 1,34
